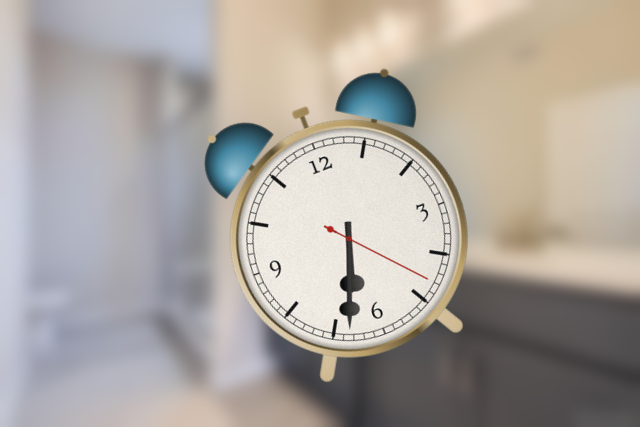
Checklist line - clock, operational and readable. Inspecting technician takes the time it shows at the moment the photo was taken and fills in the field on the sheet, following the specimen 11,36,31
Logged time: 6,33,23
